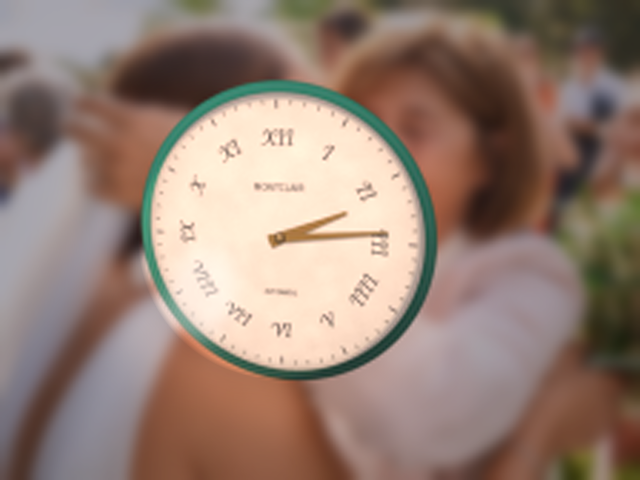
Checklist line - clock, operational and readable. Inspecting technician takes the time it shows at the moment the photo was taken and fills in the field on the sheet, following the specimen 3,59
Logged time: 2,14
